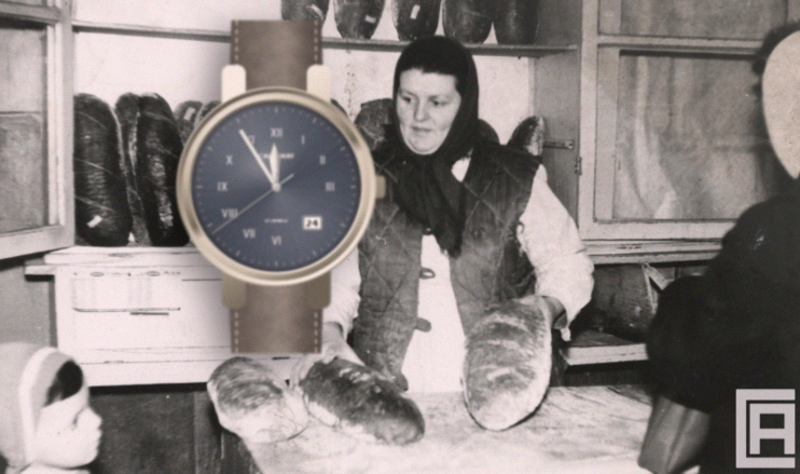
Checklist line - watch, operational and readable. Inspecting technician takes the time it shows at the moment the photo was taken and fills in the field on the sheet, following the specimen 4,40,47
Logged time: 11,54,39
